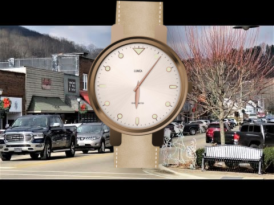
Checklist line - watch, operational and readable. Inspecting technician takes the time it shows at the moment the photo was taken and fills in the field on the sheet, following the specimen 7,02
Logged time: 6,06
